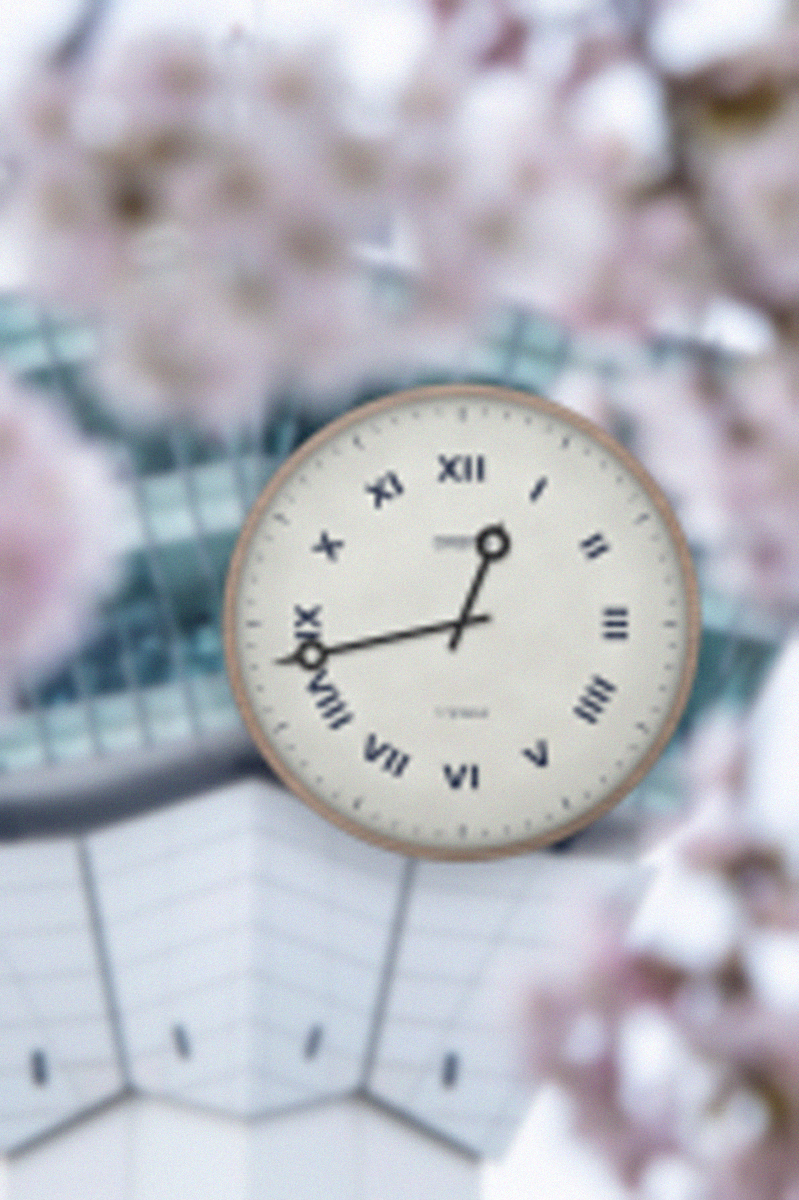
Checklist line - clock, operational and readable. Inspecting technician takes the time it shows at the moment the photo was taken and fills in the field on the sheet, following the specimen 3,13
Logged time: 12,43
